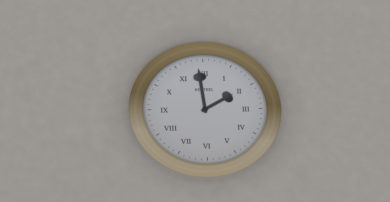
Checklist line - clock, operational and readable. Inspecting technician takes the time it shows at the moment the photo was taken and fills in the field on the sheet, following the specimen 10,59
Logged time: 1,59
